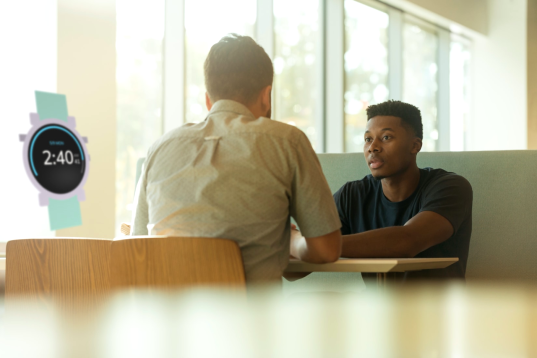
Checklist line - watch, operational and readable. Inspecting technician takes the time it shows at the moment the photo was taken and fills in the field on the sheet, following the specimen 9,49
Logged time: 2,40
